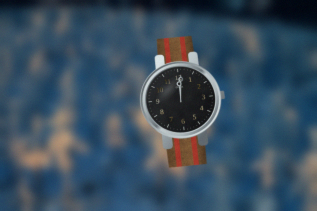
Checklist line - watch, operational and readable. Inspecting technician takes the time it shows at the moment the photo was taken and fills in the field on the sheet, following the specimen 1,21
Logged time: 12,01
